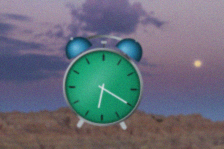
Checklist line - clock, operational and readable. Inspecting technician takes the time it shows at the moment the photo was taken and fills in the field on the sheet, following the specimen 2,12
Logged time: 6,20
